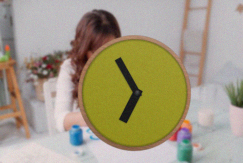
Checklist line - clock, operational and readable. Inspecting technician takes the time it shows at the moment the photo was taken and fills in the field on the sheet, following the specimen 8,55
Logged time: 6,55
